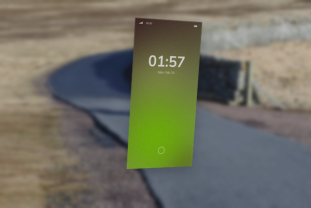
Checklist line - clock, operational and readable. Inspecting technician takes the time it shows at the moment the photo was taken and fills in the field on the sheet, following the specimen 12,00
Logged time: 1,57
